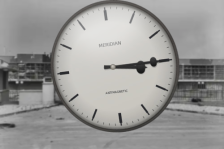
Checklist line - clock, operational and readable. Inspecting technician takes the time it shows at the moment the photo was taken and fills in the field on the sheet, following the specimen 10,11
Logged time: 3,15
